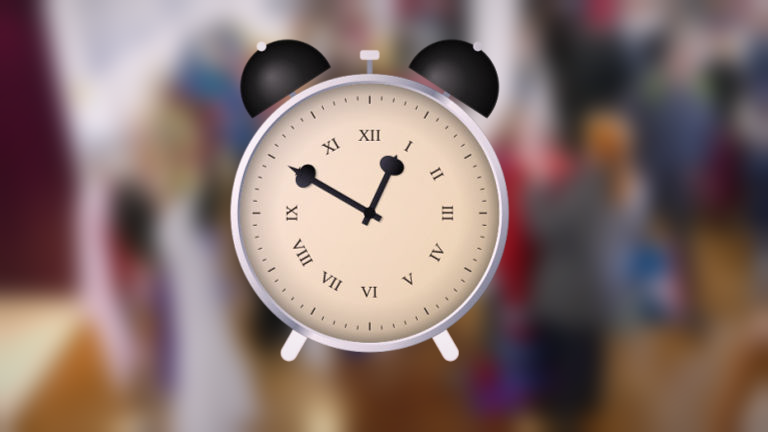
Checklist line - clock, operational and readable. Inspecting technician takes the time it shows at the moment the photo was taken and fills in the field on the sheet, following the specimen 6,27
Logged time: 12,50
